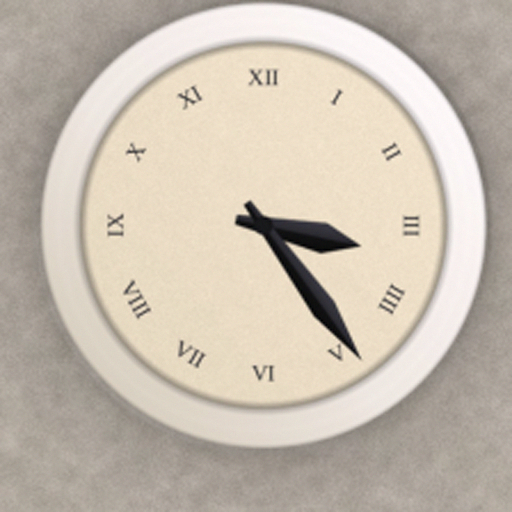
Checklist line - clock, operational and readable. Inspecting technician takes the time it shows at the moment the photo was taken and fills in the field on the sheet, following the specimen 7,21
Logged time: 3,24
